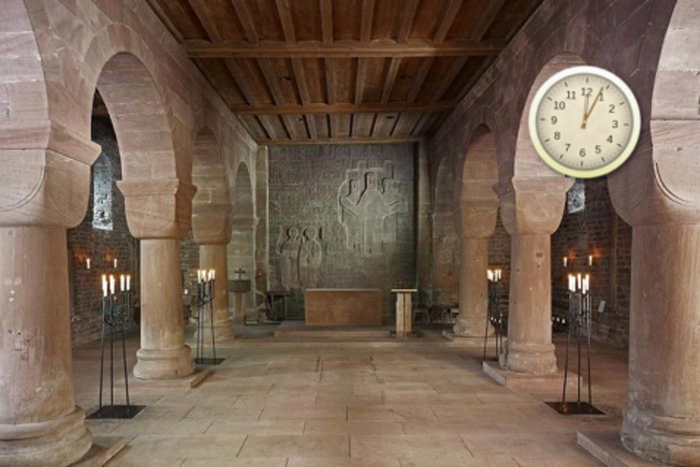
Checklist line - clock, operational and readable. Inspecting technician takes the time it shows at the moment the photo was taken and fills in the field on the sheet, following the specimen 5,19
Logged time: 12,04
